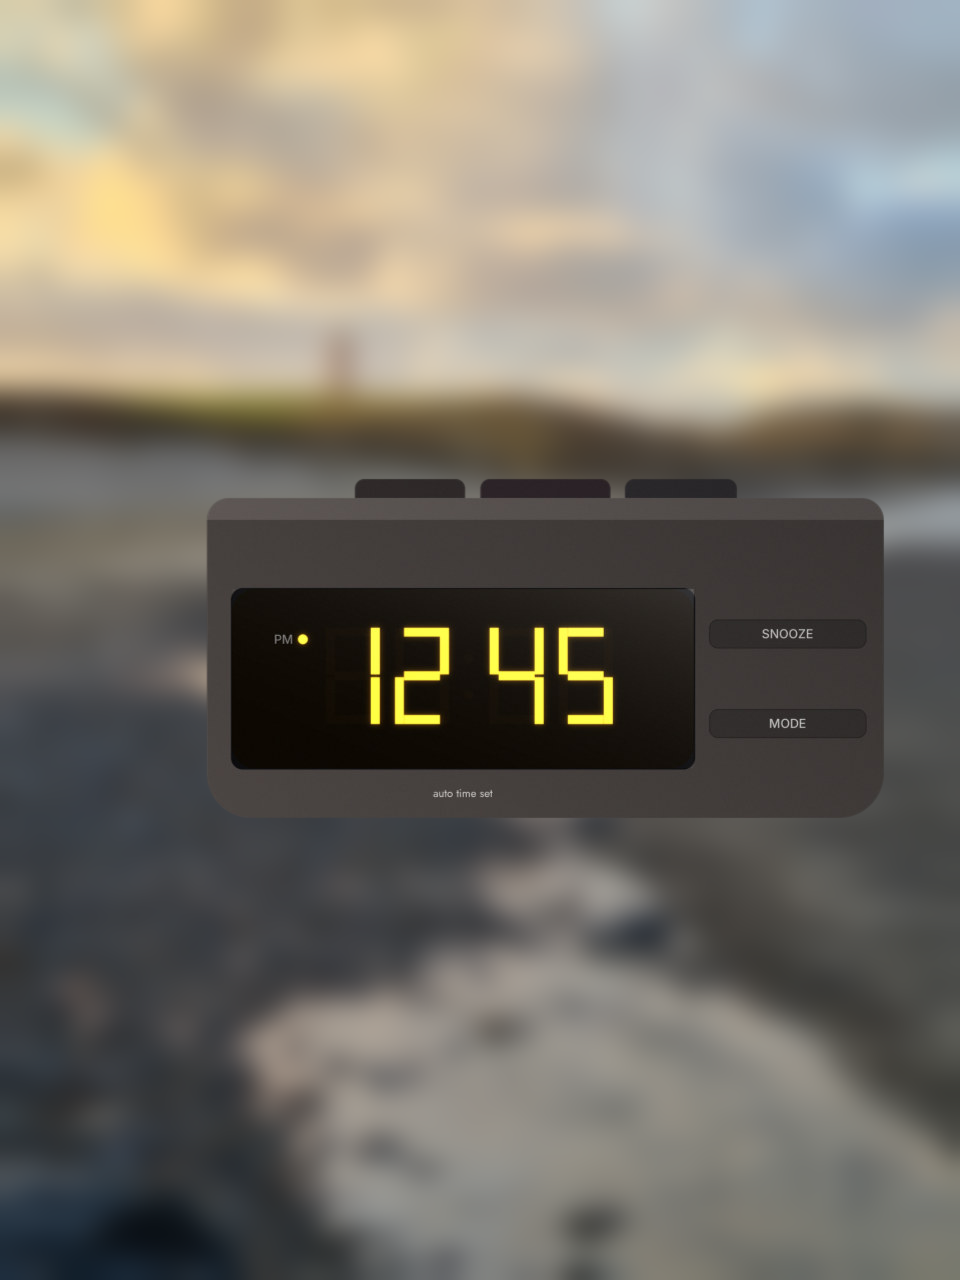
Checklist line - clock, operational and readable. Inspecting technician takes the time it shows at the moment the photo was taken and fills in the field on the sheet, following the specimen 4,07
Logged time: 12,45
